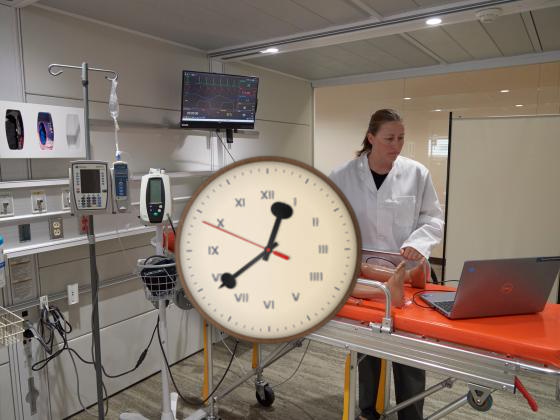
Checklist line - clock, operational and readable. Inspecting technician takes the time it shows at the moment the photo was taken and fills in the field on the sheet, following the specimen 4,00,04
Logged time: 12,38,49
